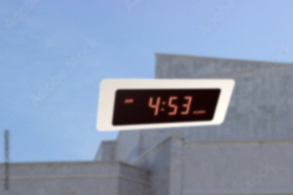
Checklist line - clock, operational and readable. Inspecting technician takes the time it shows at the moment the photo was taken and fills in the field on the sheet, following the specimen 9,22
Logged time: 4,53
